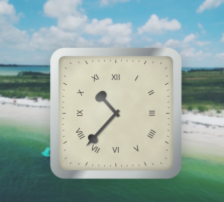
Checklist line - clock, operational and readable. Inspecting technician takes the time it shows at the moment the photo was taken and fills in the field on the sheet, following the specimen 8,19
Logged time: 10,37
